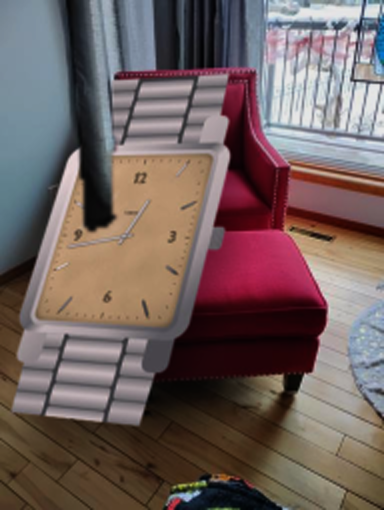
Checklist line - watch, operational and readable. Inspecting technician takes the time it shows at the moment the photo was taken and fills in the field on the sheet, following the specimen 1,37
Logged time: 12,43
